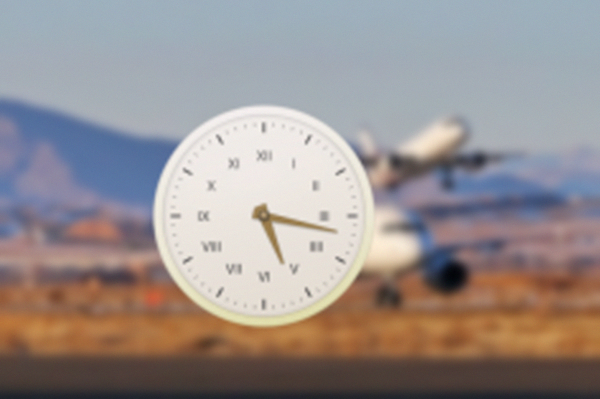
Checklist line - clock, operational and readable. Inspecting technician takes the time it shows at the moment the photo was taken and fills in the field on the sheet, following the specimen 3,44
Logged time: 5,17
